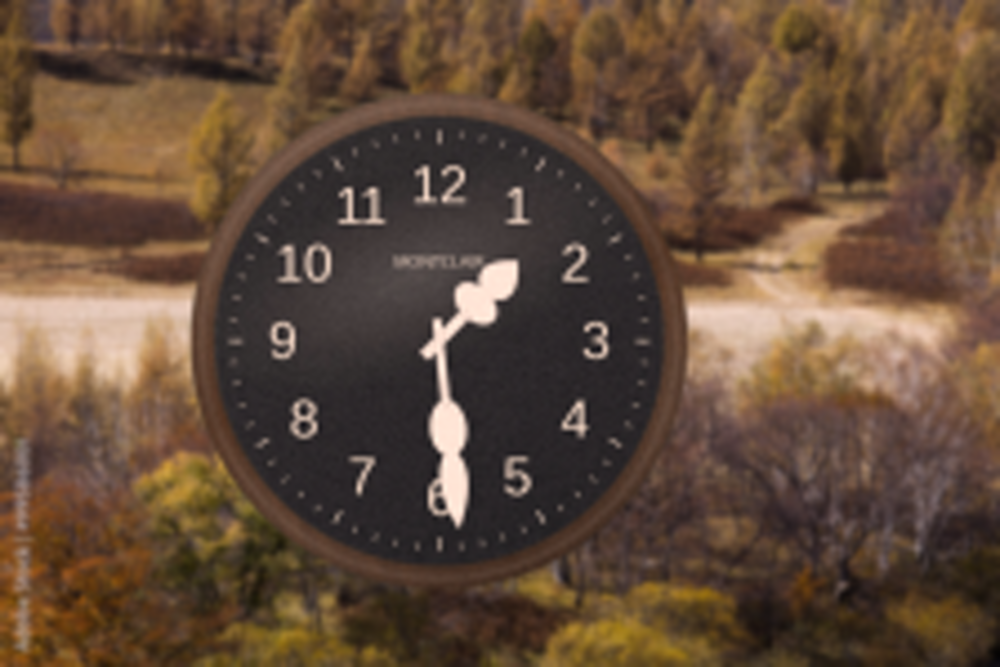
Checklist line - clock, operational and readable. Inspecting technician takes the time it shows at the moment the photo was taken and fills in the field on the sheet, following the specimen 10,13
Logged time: 1,29
